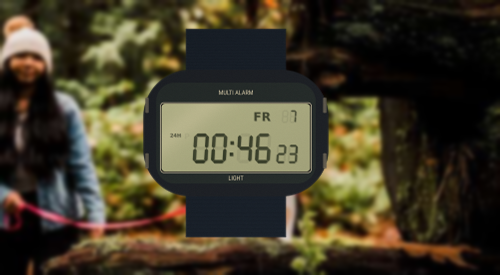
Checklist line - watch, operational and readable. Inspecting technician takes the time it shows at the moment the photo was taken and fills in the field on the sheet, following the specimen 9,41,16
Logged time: 0,46,23
